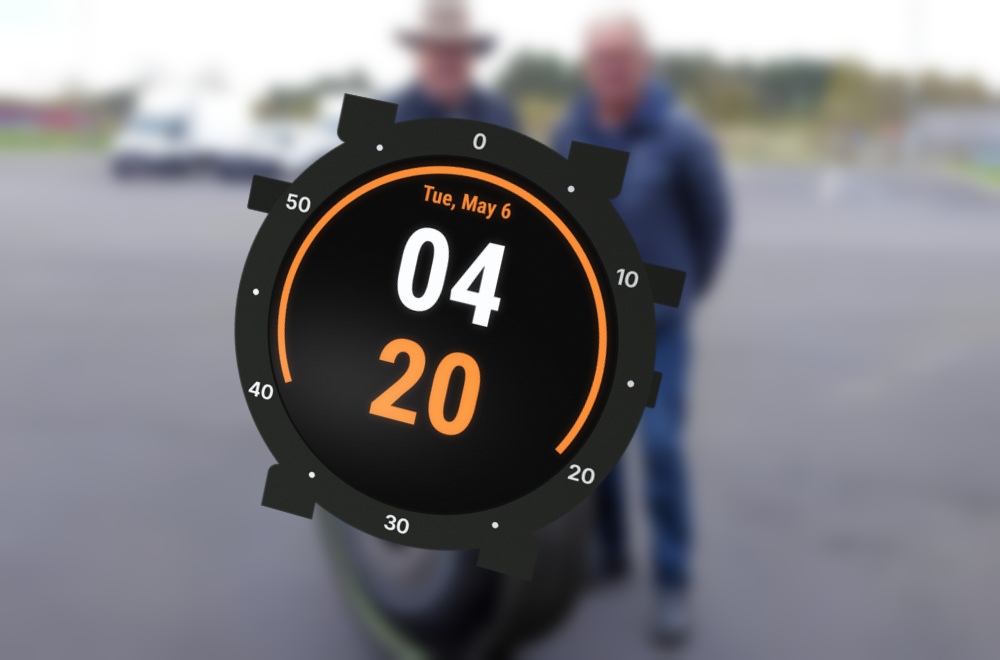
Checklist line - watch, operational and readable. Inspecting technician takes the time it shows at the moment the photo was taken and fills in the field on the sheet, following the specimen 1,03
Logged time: 4,20
